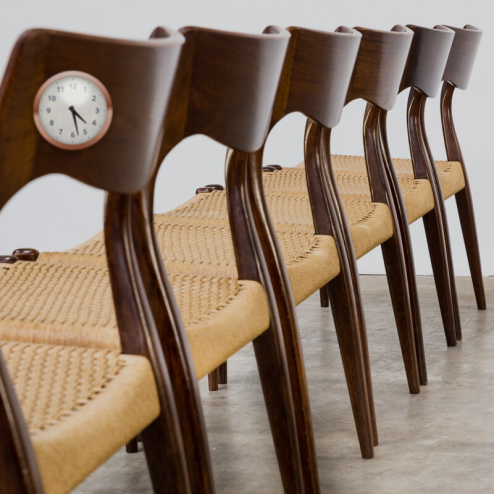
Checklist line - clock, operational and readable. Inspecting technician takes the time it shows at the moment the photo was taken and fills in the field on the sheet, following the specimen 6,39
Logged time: 4,28
